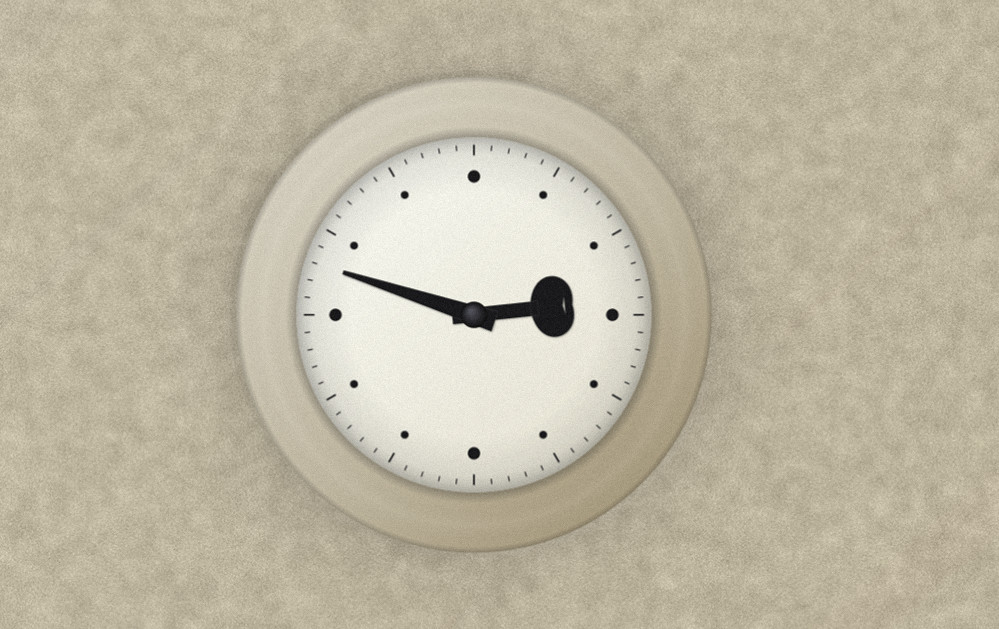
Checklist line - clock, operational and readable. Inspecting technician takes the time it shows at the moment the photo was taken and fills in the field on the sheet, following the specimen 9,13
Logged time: 2,48
